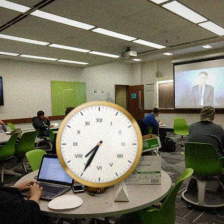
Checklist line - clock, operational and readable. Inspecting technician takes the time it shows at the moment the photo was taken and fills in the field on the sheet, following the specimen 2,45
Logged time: 7,35
